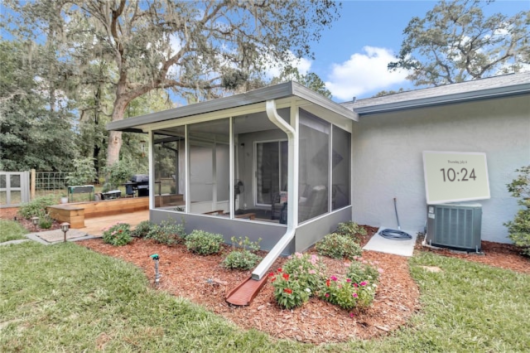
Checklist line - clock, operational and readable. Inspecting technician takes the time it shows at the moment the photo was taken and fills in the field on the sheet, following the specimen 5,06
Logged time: 10,24
